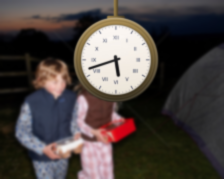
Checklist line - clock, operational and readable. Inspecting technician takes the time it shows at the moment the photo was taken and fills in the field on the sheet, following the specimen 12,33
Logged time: 5,42
